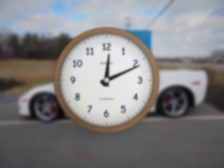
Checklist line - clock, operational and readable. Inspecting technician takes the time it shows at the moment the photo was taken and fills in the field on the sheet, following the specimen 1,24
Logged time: 12,11
